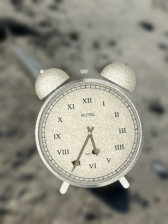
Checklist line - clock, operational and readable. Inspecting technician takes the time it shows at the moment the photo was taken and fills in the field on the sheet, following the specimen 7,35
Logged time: 5,35
